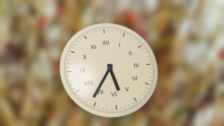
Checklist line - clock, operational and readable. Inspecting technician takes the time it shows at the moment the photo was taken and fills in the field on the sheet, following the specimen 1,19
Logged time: 5,36
